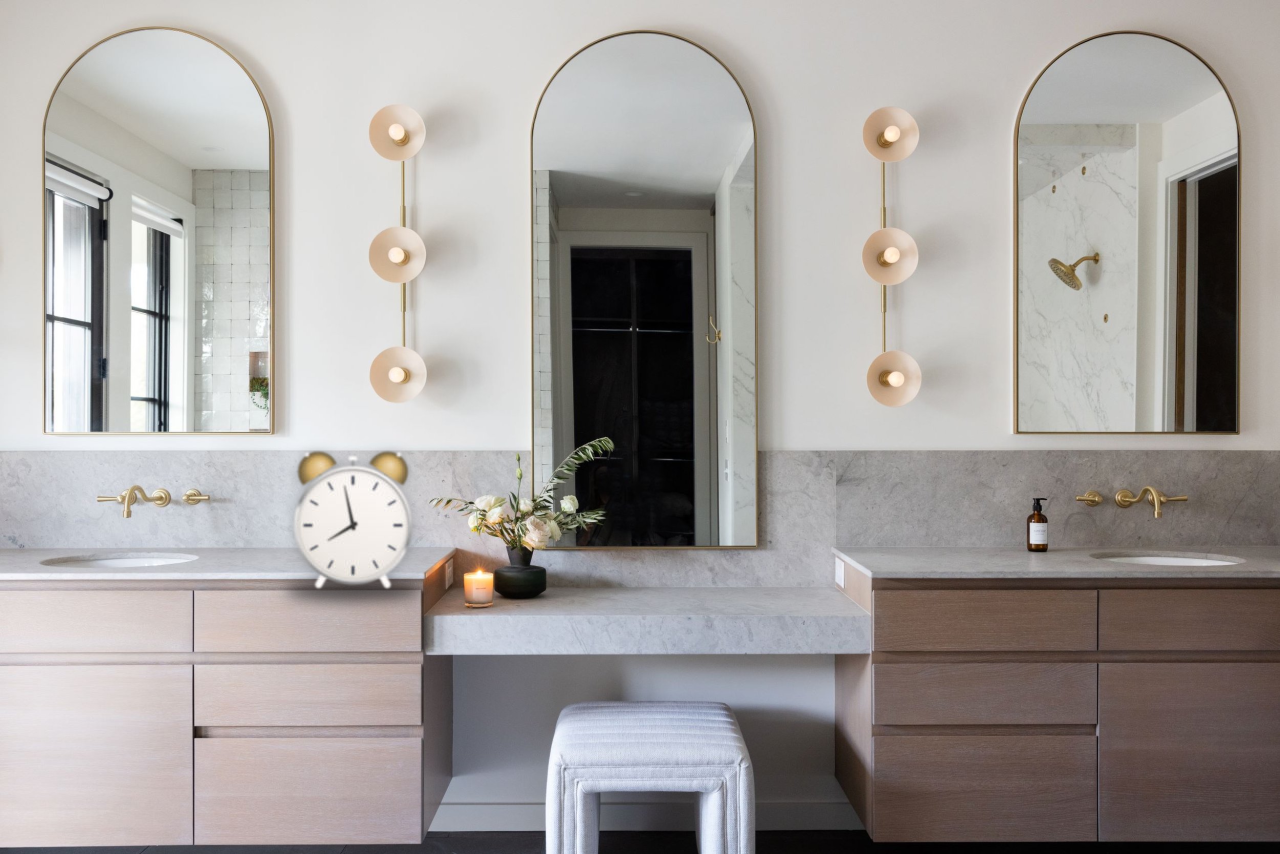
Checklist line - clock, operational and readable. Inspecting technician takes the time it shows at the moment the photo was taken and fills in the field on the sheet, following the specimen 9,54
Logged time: 7,58
